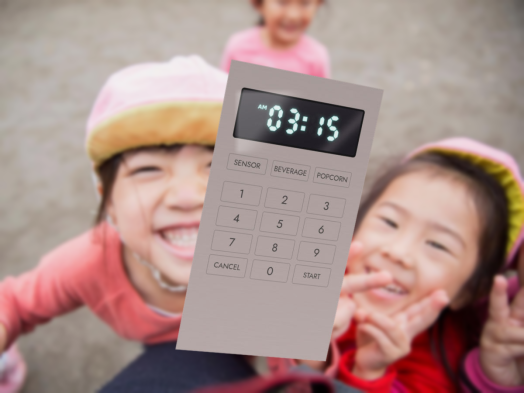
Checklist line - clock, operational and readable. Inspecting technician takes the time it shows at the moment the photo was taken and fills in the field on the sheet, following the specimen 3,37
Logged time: 3,15
